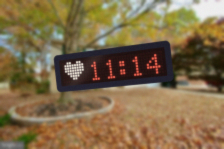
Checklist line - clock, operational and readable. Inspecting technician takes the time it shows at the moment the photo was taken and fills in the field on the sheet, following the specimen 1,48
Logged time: 11,14
